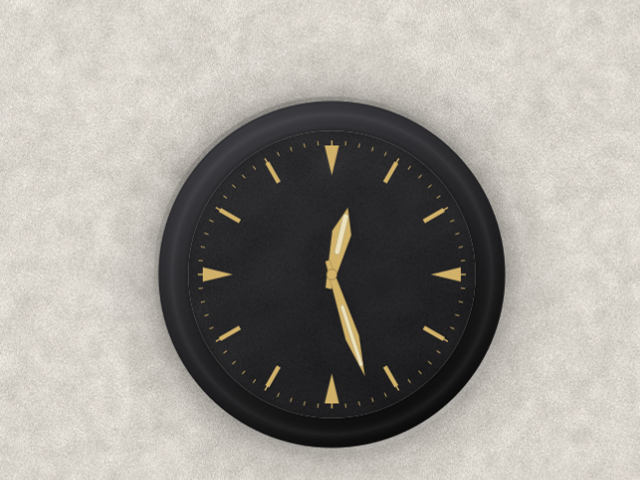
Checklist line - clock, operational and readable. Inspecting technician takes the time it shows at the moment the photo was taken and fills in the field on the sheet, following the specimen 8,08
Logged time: 12,27
